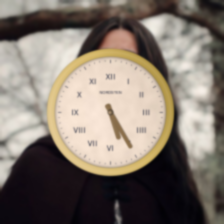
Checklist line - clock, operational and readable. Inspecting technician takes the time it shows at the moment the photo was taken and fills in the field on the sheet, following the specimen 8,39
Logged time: 5,25
